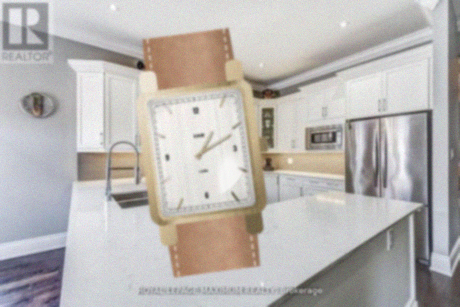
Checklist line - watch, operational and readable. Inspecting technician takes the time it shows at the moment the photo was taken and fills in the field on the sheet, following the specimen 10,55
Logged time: 1,11
